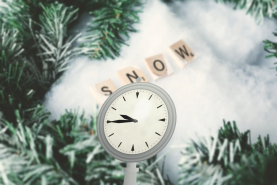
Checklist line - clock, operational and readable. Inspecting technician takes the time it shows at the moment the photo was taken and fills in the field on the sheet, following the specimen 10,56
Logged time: 9,45
